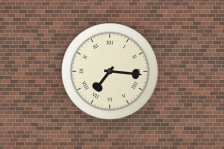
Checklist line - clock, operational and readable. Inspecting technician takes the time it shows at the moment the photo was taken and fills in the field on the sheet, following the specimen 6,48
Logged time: 7,16
